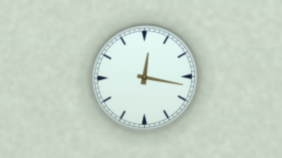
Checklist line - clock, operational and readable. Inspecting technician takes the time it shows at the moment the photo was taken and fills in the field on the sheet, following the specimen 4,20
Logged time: 12,17
